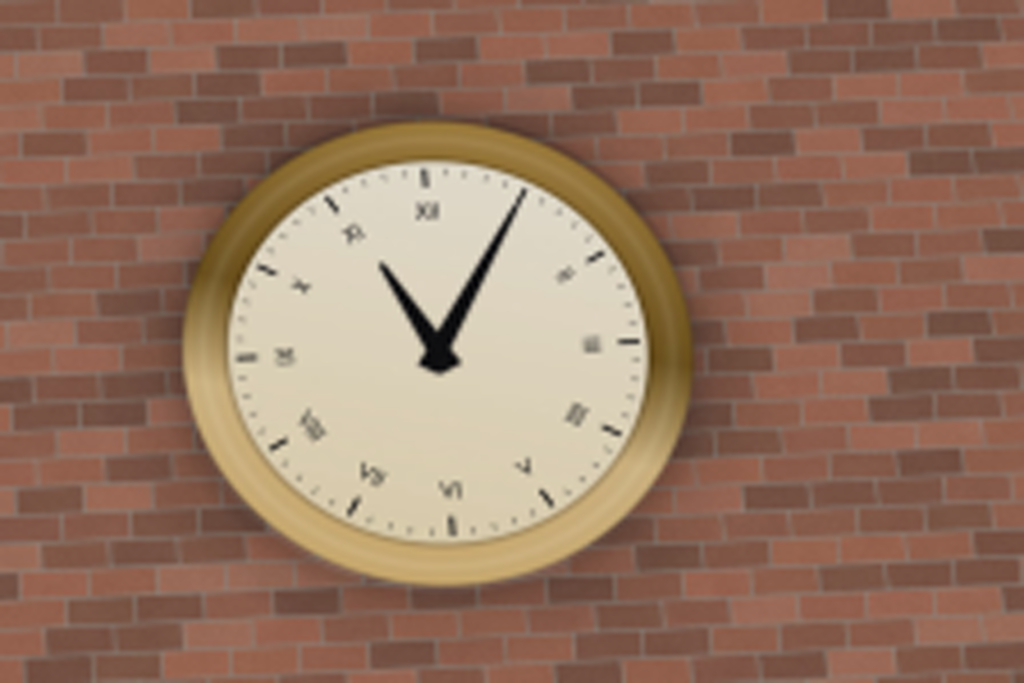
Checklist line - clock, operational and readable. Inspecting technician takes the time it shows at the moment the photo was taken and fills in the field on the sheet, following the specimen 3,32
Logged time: 11,05
